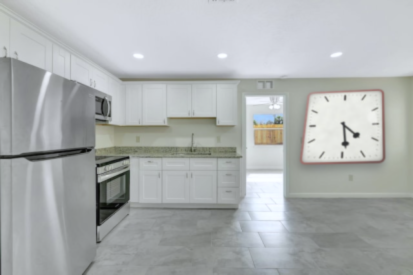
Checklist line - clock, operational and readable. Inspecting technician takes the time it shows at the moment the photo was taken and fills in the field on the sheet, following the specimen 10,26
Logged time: 4,29
